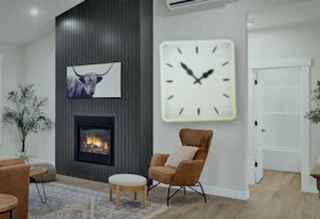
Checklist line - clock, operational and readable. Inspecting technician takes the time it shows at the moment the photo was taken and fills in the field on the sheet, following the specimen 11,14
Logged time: 1,53
